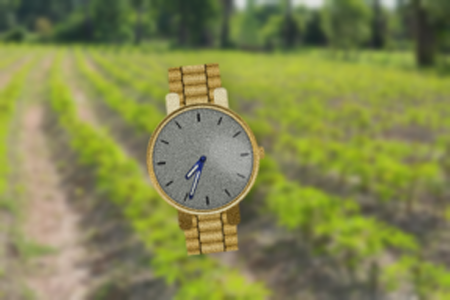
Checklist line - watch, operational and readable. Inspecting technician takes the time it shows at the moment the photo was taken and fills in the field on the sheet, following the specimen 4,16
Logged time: 7,34
